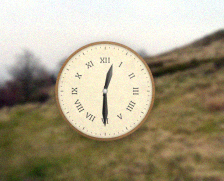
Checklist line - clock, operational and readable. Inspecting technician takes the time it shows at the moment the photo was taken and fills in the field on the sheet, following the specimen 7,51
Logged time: 12,30
